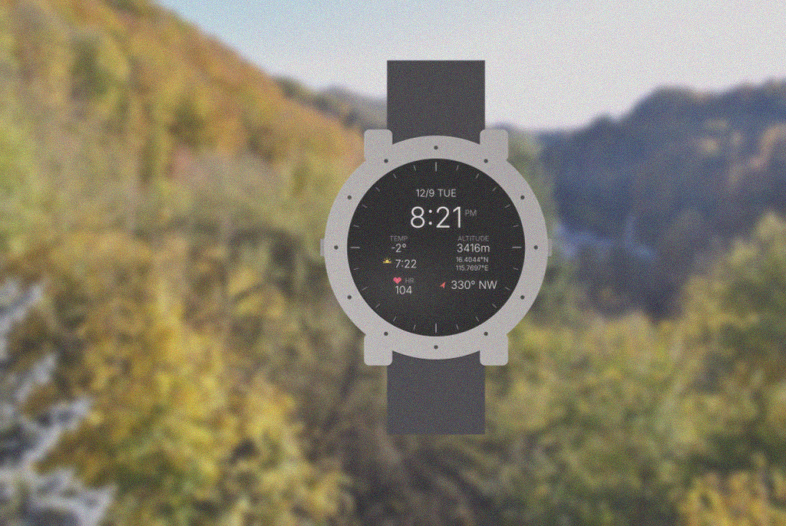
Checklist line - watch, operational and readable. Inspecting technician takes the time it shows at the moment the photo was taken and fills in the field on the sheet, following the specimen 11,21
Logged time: 8,21
